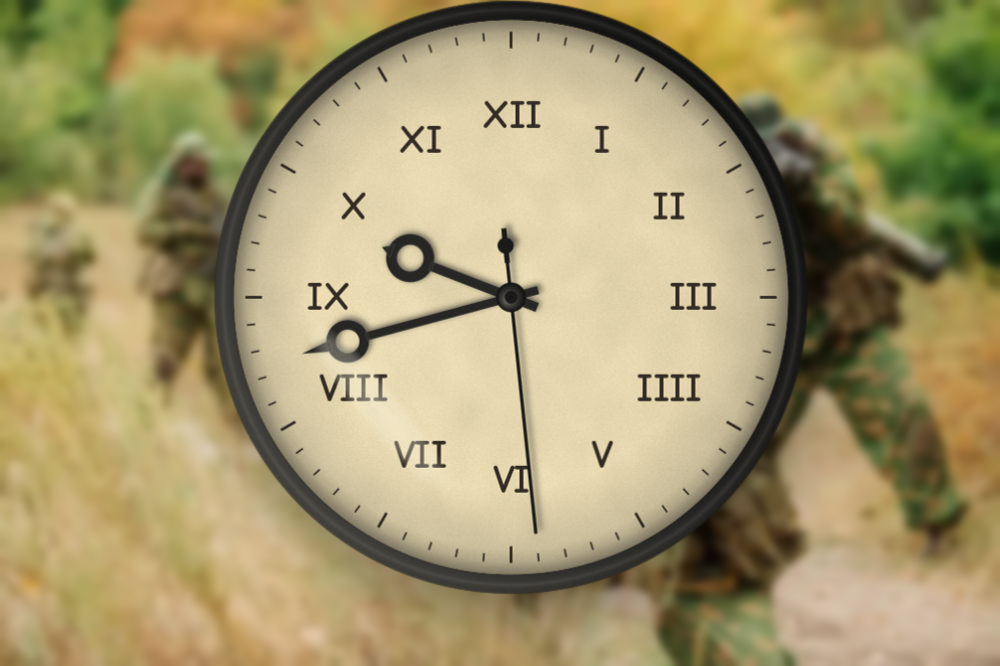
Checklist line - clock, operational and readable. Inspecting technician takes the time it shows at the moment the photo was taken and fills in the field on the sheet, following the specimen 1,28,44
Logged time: 9,42,29
